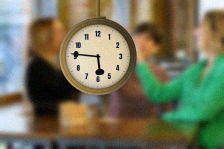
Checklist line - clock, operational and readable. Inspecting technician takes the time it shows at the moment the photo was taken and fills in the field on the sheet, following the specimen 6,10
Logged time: 5,46
